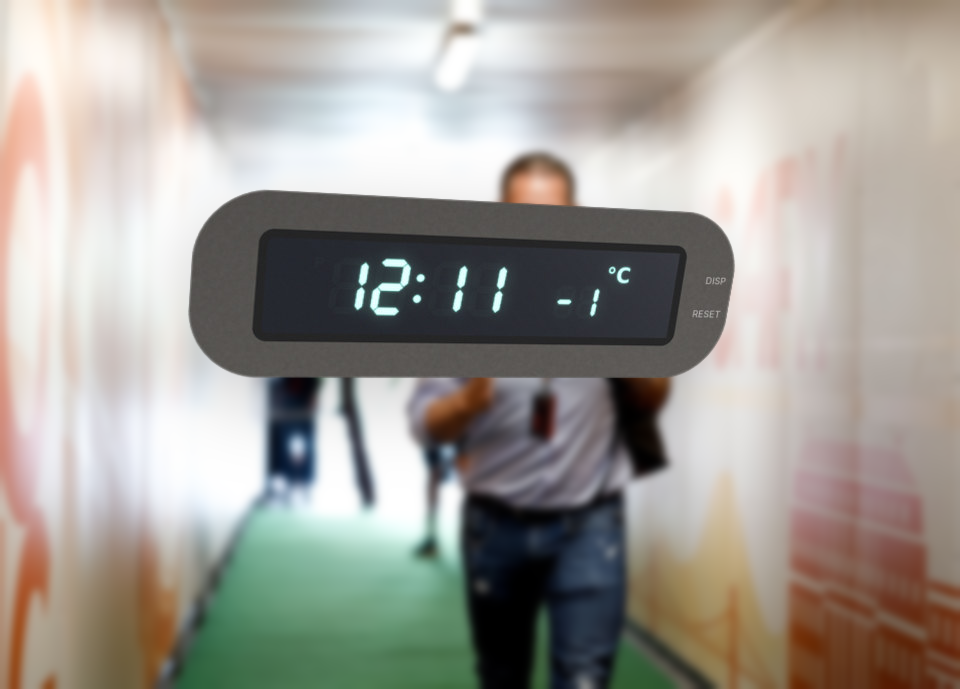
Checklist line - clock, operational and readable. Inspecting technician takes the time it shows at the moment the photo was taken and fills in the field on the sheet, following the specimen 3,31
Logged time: 12,11
